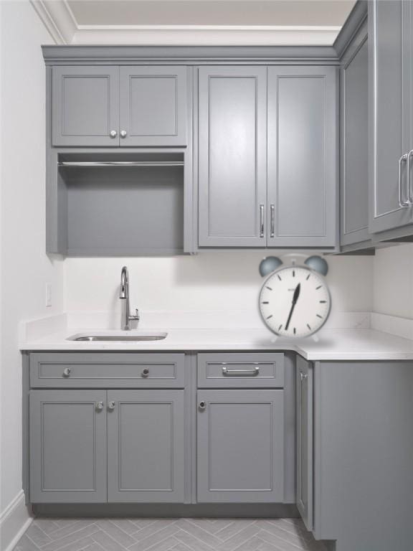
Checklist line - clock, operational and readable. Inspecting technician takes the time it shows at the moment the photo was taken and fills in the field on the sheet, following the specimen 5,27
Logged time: 12,33
